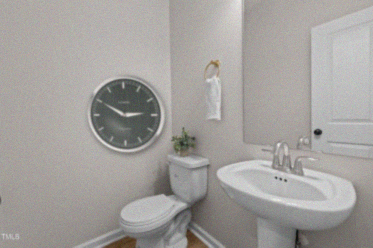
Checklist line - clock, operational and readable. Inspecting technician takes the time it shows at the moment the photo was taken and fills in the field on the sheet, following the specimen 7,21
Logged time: 2,50
